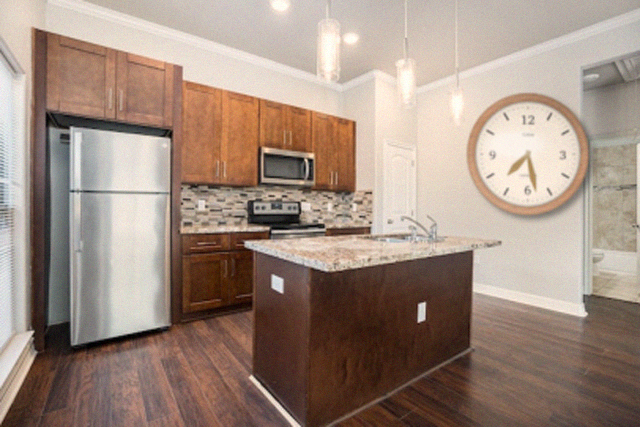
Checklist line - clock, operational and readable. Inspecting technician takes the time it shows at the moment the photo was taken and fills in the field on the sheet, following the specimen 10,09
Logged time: 7,28
